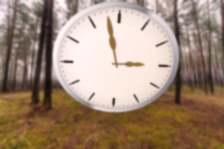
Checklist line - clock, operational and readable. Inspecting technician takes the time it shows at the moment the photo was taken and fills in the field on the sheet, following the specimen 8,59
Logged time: 2,58
